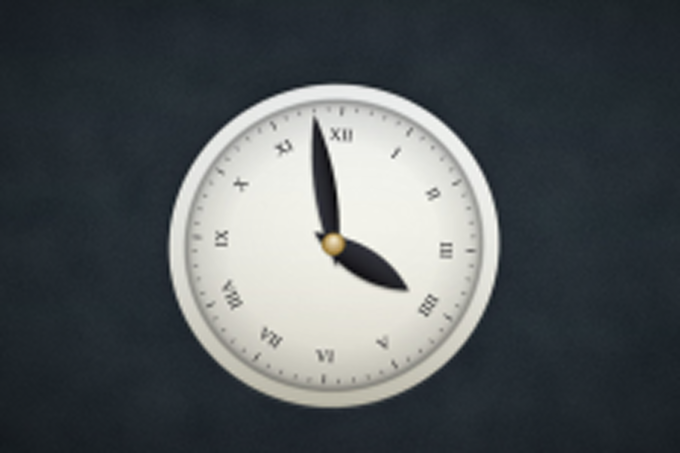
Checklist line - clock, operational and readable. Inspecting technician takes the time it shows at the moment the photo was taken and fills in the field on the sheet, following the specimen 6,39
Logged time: 3,58
